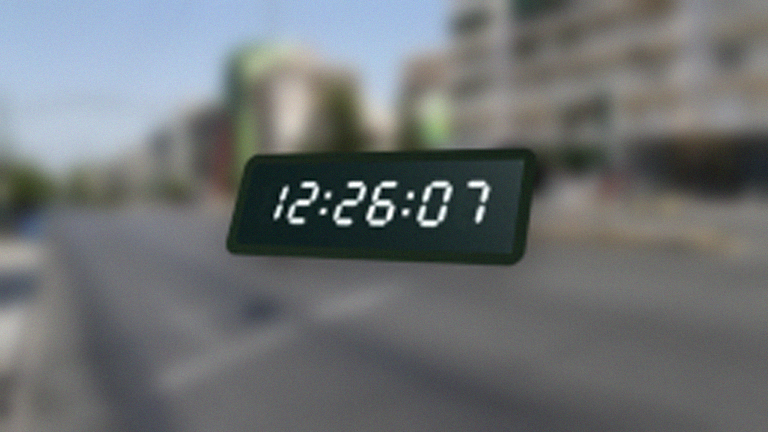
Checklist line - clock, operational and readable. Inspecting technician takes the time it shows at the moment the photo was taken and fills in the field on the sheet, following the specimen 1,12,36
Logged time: 12,26,07
